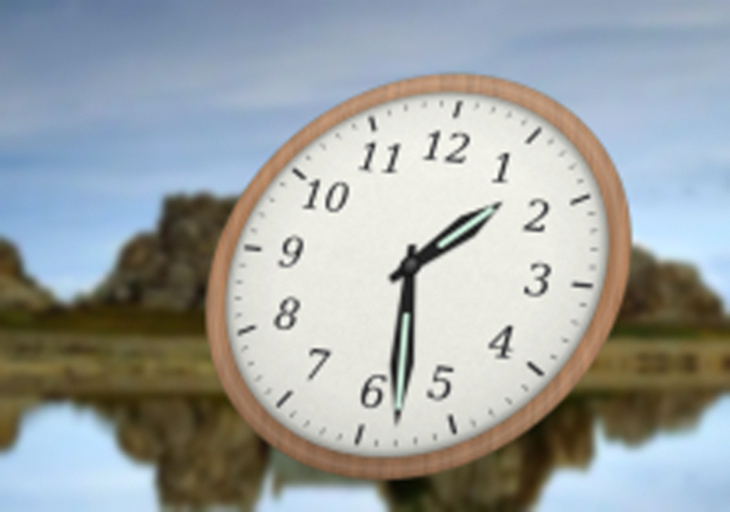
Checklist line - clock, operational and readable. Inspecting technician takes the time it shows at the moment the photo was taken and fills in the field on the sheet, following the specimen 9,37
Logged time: 1,28
